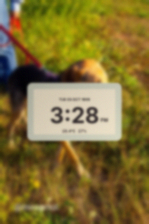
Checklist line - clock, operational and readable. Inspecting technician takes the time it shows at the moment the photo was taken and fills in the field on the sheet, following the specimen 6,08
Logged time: 3,28
